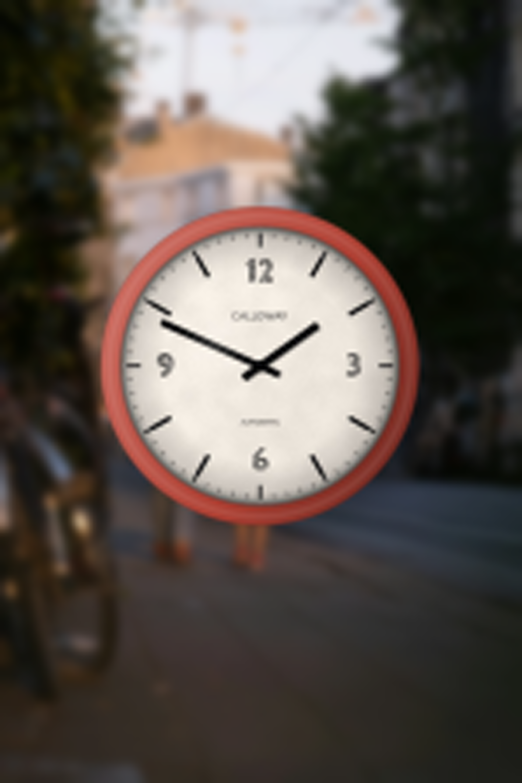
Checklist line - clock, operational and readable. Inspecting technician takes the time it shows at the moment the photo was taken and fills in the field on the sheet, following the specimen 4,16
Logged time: 1,49
